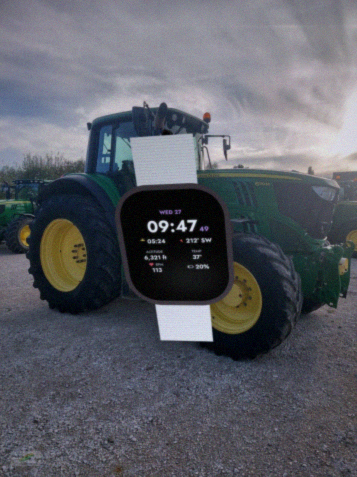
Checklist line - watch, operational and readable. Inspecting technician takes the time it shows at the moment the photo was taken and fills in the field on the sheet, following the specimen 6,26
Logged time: 9,47
